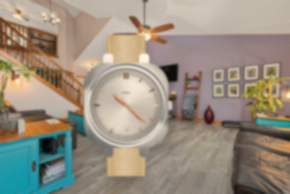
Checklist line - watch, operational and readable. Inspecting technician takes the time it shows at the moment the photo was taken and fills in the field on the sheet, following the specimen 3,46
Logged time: 10,22
